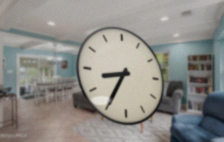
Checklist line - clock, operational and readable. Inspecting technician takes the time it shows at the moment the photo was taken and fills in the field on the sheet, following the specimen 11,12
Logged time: 8,35
